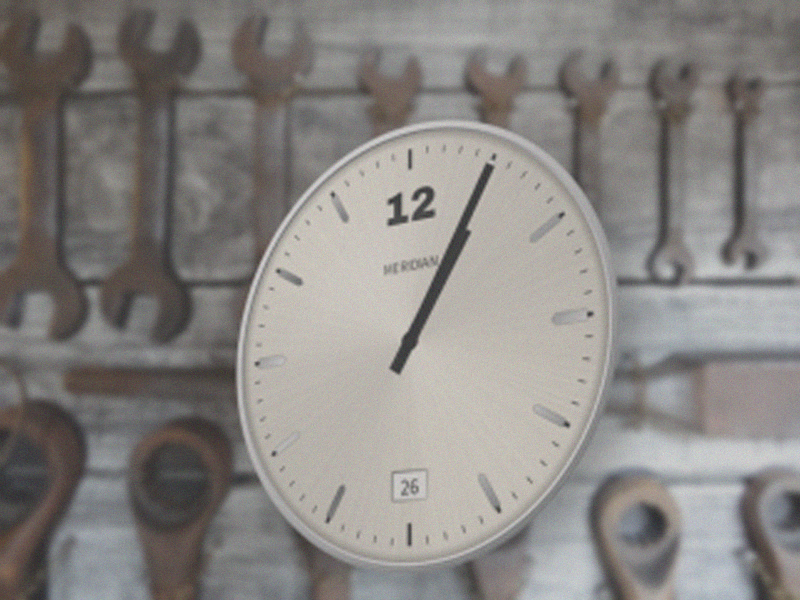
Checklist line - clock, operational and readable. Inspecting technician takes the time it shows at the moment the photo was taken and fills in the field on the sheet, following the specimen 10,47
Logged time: 1,05
